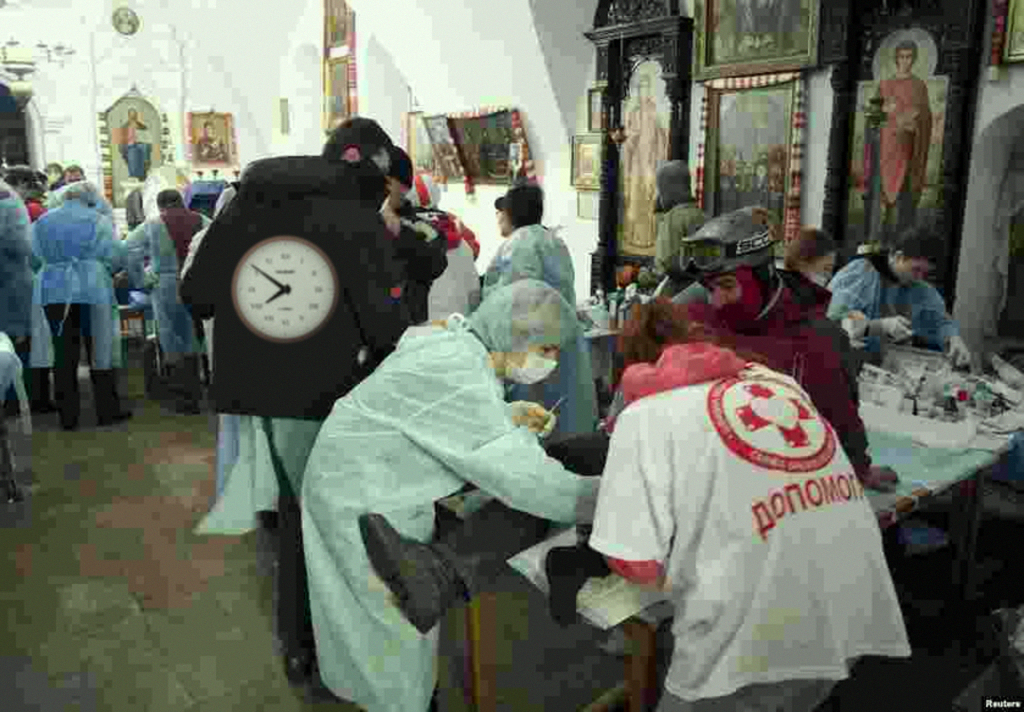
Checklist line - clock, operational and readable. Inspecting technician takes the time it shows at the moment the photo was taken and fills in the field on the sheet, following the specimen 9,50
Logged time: 7,51
